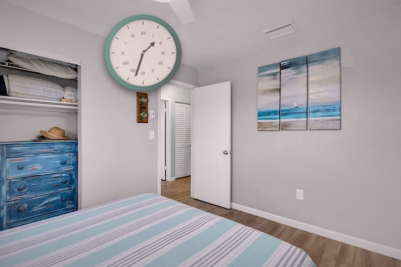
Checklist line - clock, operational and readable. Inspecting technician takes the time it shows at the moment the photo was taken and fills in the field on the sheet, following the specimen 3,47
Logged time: 1,33
